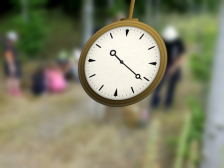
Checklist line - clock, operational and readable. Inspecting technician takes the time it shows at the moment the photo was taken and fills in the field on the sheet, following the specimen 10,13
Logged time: 10,21
